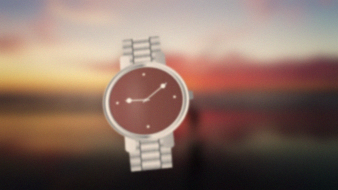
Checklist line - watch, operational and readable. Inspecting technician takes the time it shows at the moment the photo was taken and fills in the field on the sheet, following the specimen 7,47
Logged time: 9,09
